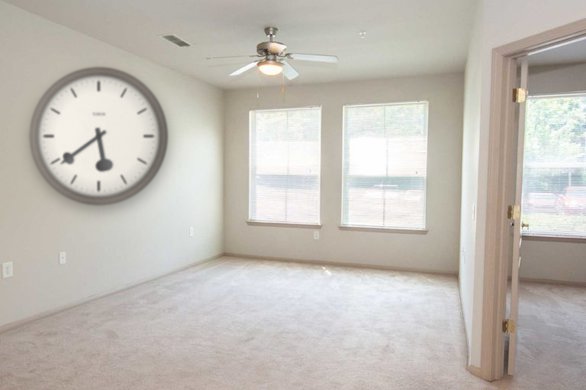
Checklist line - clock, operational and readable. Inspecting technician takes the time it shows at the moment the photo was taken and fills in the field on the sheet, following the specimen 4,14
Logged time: 5,39
